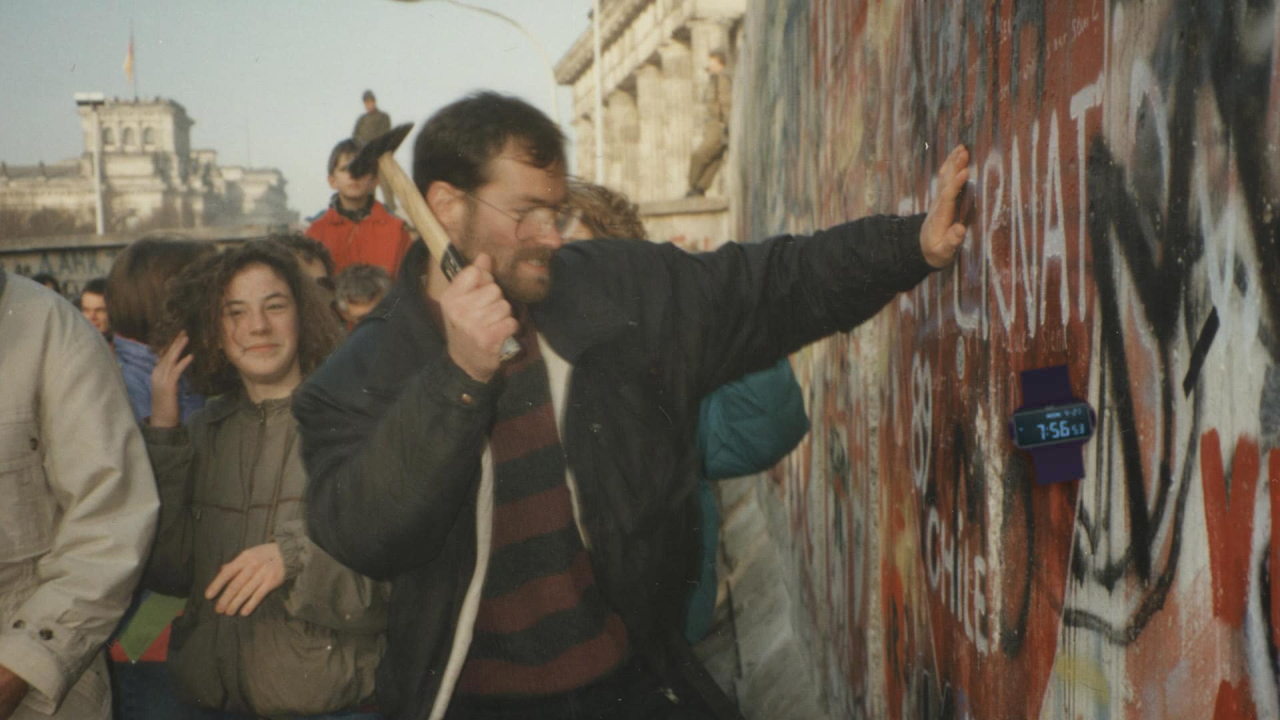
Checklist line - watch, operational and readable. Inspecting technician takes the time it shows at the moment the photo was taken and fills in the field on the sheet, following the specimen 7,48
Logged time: 7,56
